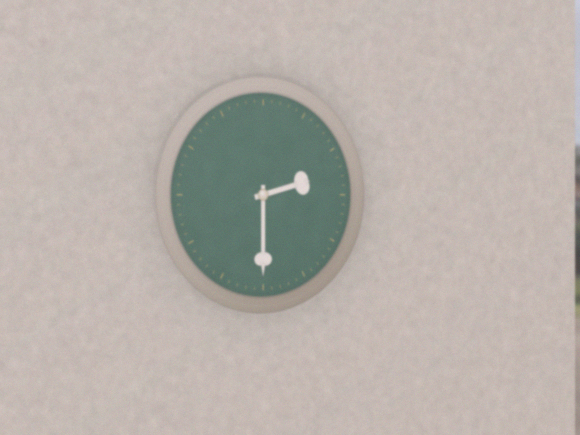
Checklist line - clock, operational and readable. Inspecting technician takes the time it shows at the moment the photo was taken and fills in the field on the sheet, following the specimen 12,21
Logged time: 2,30
